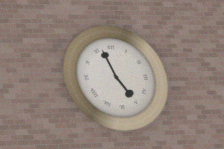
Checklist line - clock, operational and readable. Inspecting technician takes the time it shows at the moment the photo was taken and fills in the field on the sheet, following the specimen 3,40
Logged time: 4,57
